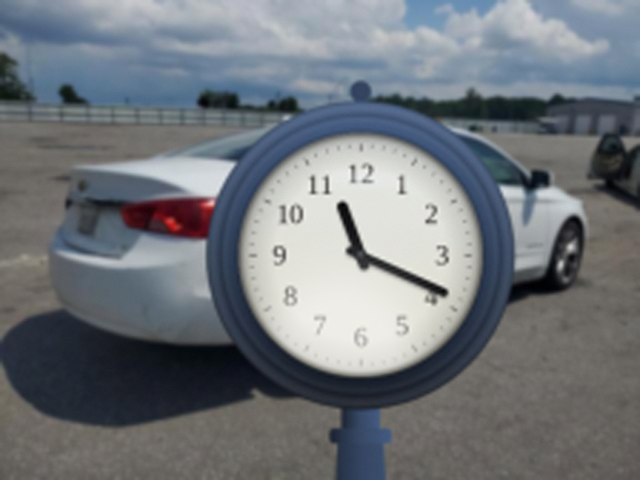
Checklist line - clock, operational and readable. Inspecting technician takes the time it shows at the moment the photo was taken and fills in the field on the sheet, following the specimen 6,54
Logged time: 11,19
